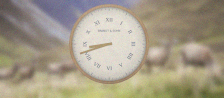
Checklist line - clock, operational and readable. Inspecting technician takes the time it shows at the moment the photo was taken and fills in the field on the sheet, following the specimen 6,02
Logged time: 8,42
